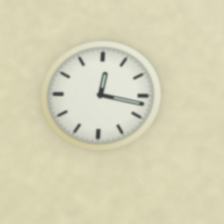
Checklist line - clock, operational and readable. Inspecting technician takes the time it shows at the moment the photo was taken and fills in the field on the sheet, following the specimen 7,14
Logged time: 12,17
